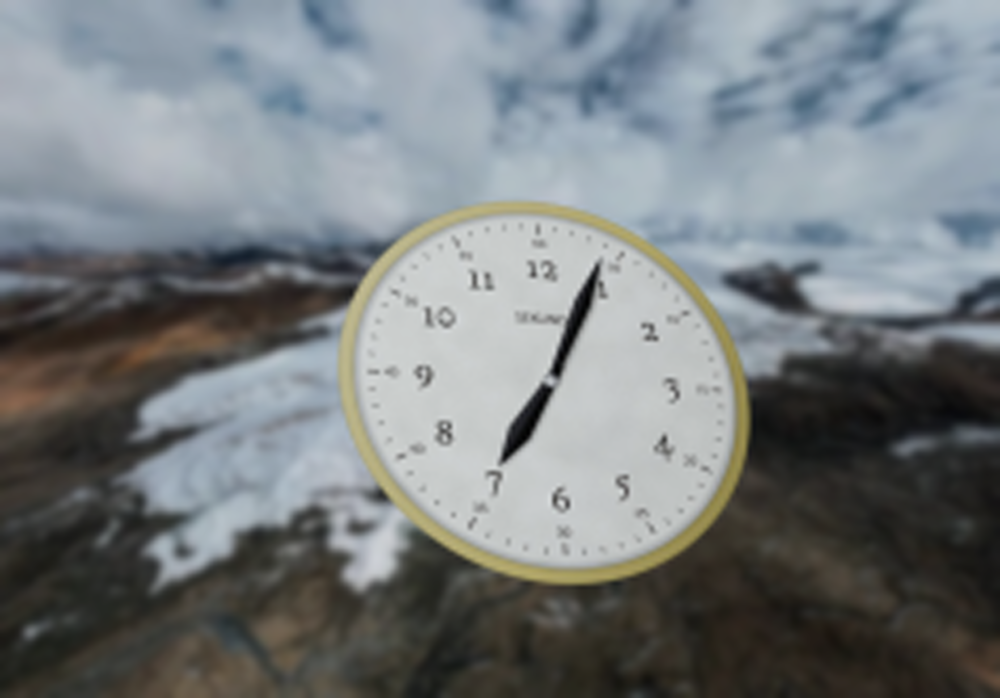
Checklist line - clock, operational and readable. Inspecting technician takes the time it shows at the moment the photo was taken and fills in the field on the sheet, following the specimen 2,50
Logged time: 7,04
